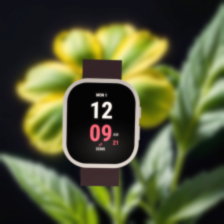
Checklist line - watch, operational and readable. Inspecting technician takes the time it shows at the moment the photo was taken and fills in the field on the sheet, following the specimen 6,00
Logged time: 12,09
